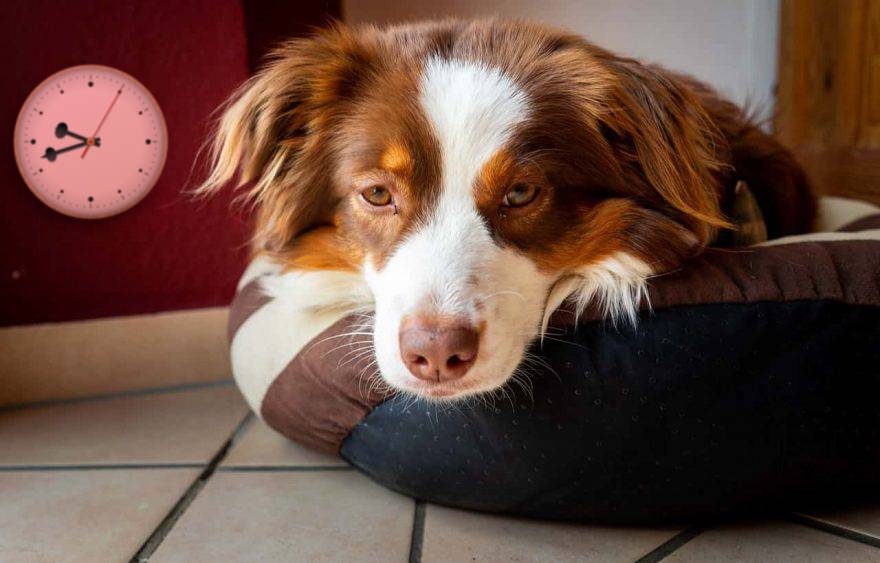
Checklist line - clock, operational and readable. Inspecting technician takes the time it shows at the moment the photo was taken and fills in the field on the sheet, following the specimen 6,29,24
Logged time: 9,42,05
